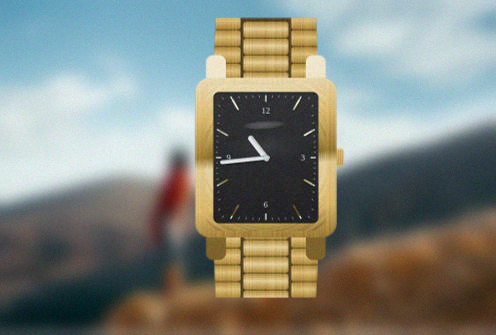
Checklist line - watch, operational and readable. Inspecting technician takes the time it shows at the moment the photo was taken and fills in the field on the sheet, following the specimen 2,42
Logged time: 10,44
